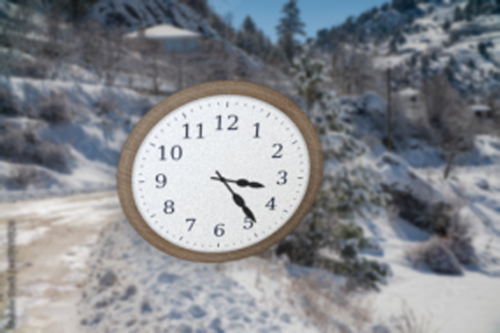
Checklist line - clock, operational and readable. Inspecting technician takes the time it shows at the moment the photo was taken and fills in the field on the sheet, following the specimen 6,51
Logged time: 3,24
